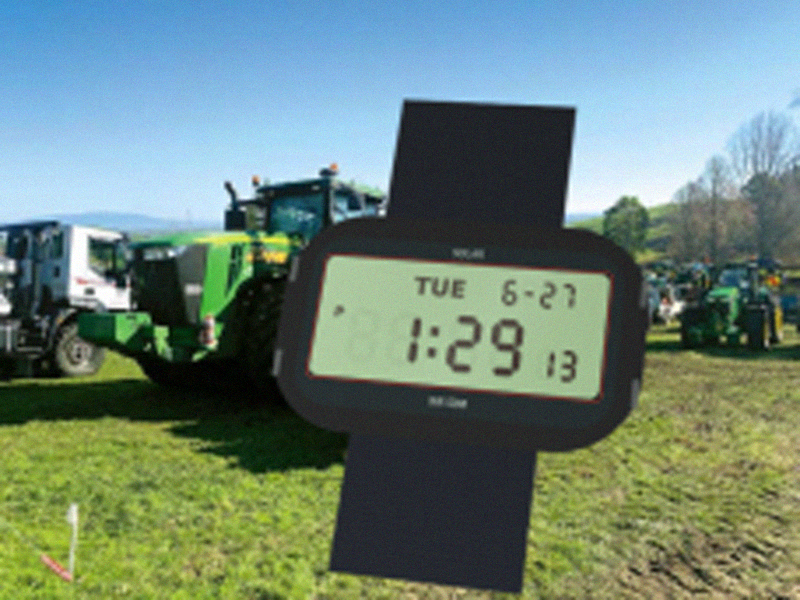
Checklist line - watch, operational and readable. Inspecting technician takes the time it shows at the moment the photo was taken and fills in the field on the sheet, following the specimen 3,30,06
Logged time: 1,29,13
